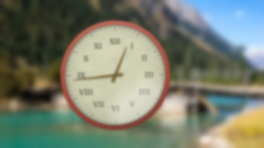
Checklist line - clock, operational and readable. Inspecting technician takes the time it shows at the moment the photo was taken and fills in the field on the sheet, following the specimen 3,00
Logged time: 12,44
